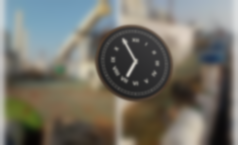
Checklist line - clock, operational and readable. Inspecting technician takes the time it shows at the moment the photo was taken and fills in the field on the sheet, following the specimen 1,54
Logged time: 6,55
